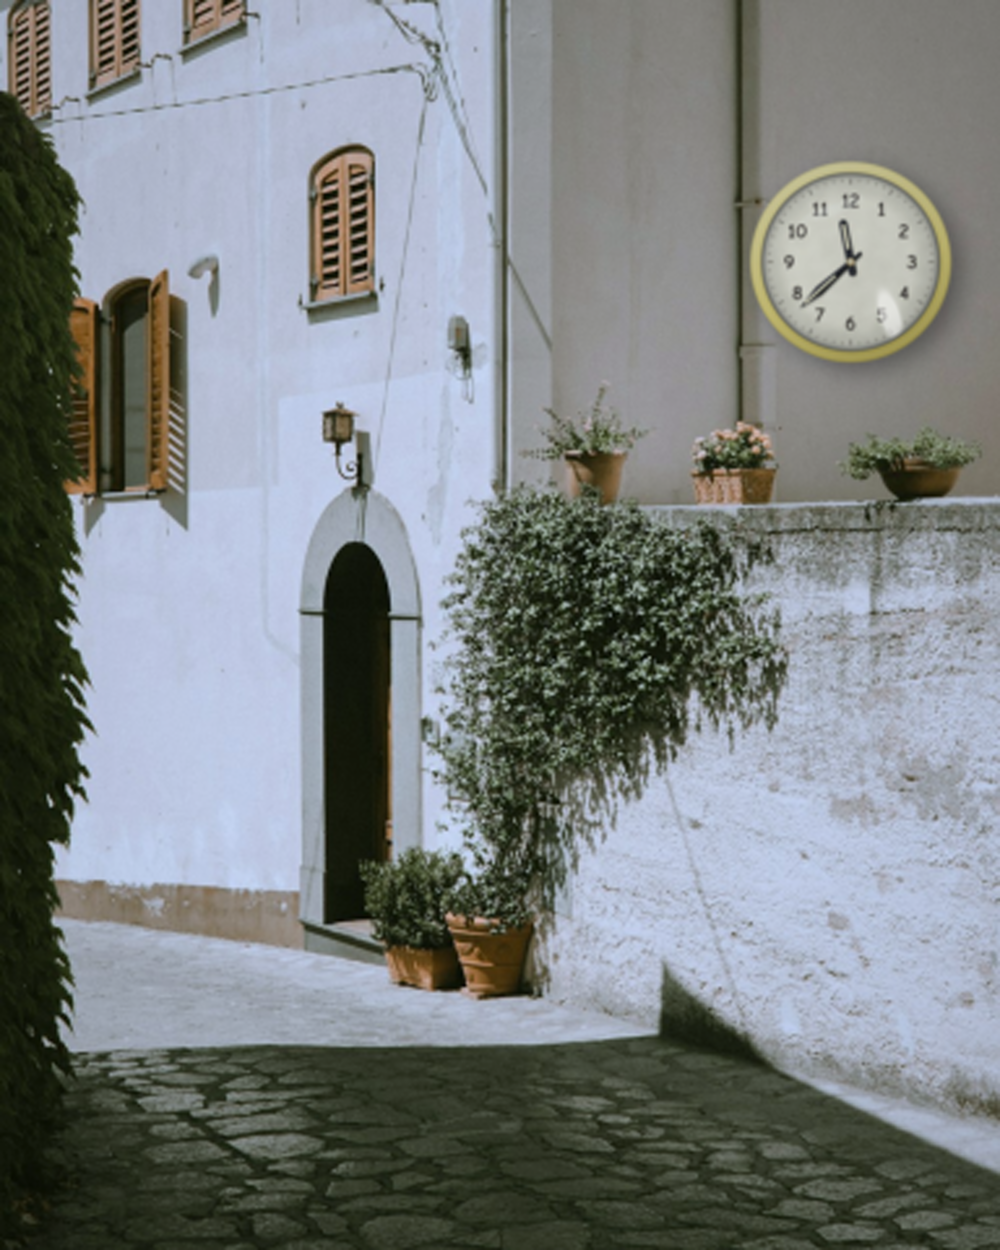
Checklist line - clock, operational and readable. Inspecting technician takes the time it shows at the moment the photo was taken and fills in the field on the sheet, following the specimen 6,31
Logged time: 11,38
